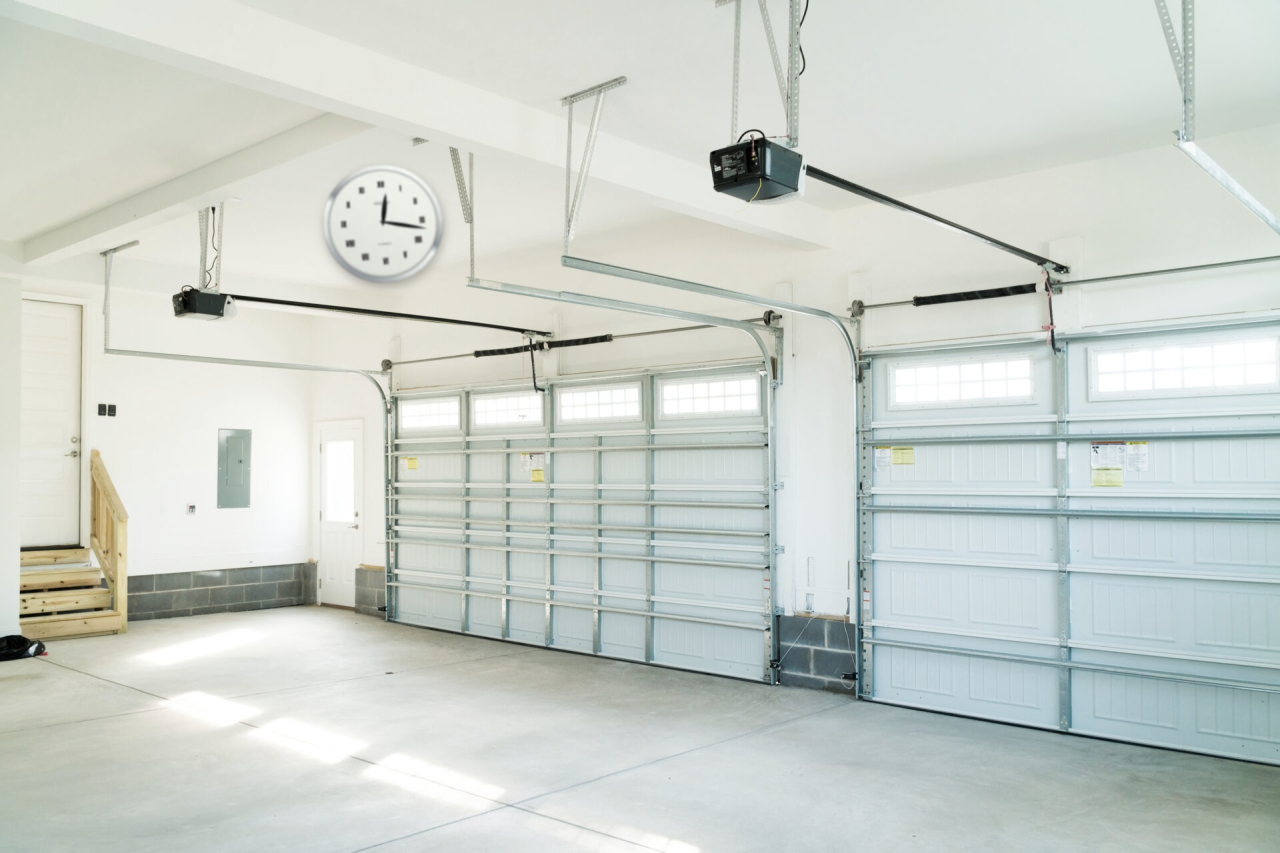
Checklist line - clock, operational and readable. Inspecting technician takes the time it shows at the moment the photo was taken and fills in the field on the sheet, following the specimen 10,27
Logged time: 12,17
